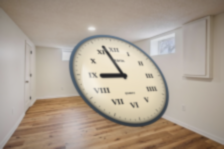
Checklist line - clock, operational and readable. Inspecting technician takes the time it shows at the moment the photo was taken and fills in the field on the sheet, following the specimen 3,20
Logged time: 8,57
